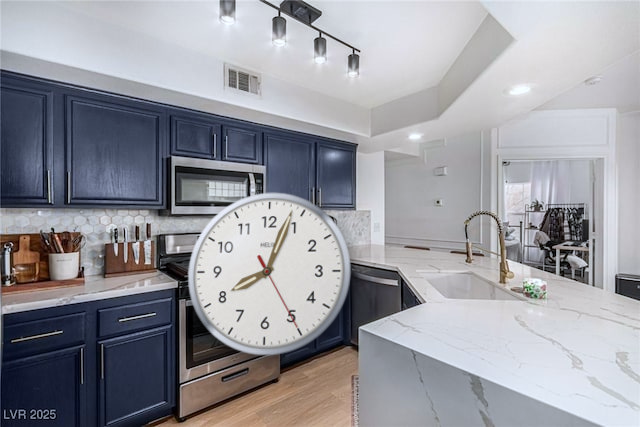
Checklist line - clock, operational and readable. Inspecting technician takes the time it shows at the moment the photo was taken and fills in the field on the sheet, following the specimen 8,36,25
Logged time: 8,03,25
